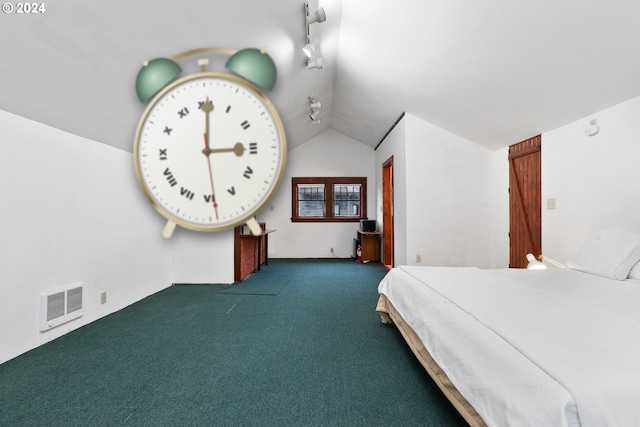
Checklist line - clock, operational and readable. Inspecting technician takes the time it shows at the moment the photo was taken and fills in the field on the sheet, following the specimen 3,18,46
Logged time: 3,00,29
